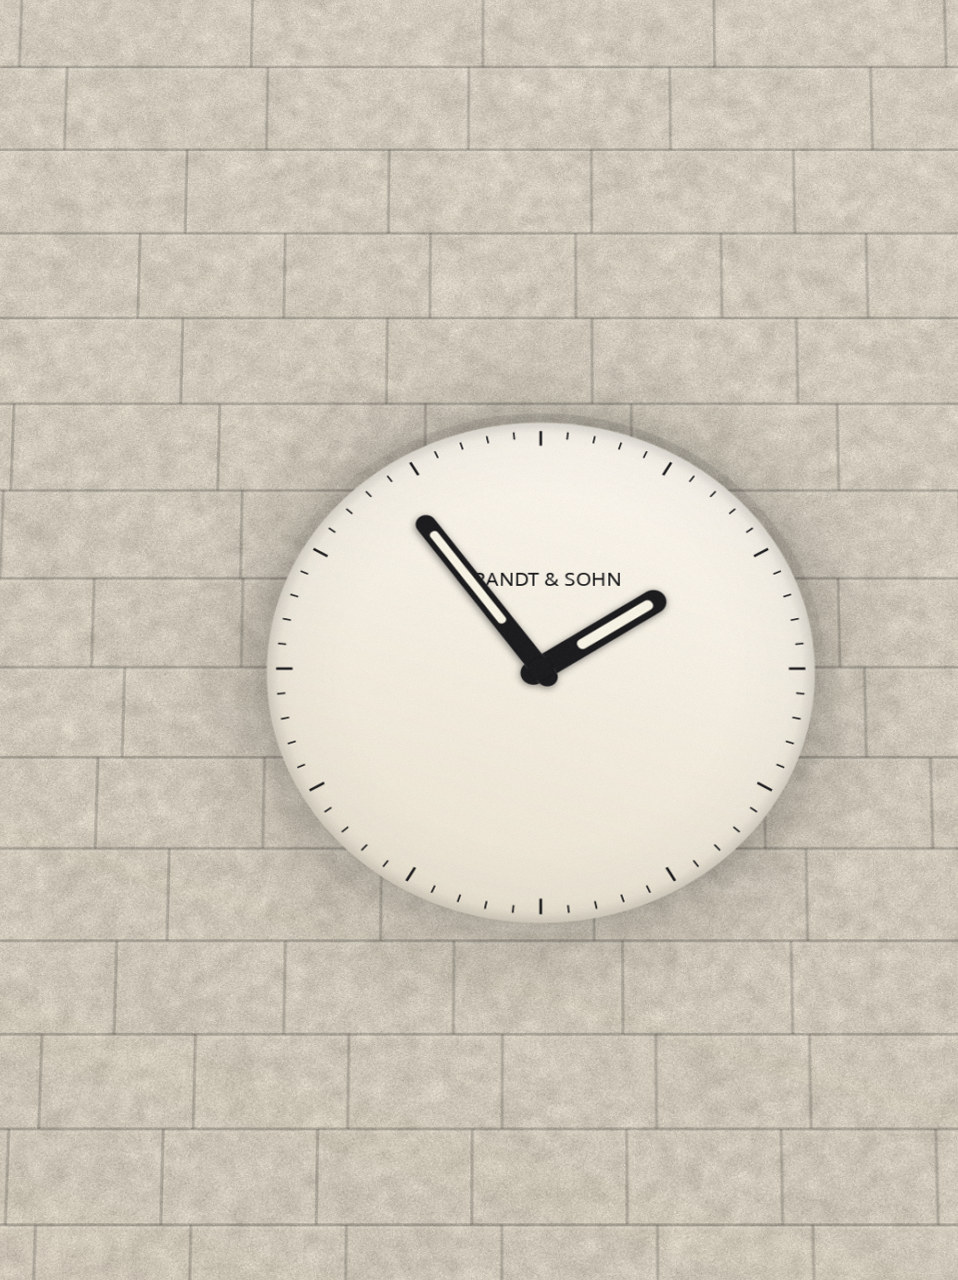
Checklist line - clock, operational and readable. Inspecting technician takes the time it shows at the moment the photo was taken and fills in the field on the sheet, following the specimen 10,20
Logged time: 1,54
